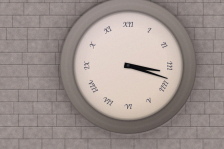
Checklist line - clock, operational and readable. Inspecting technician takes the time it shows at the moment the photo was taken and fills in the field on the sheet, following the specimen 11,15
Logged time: 3,18
